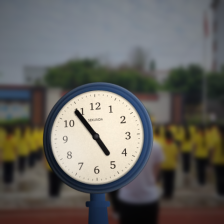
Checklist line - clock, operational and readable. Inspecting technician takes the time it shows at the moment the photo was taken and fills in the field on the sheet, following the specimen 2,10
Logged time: 4,54
